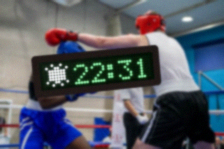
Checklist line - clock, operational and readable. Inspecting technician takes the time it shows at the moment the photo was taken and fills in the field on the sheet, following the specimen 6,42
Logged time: 22,31
